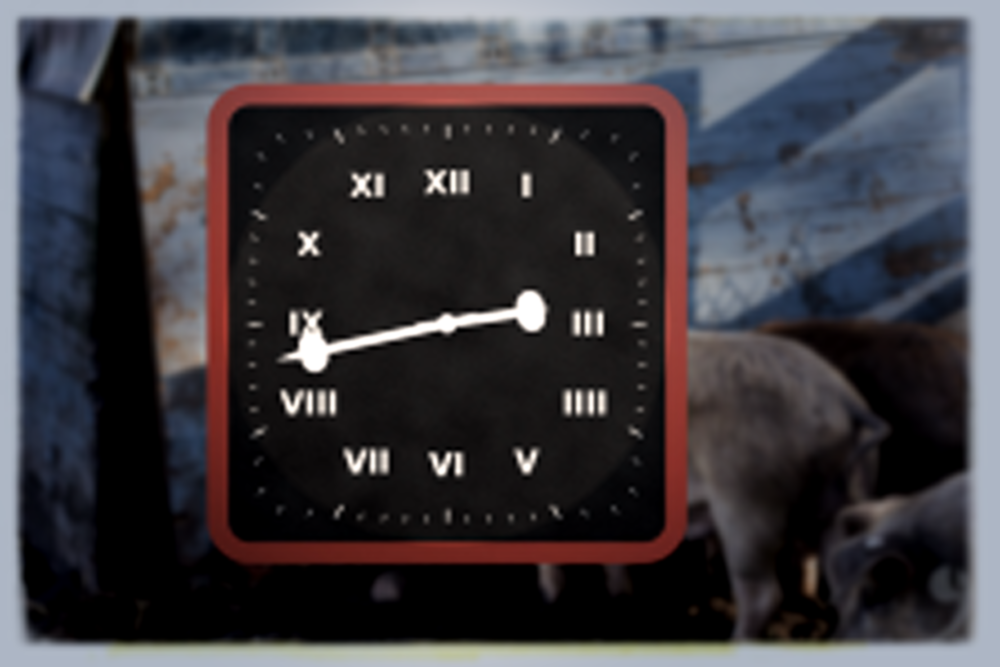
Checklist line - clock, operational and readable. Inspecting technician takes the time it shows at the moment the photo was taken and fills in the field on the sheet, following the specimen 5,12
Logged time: 2,43
